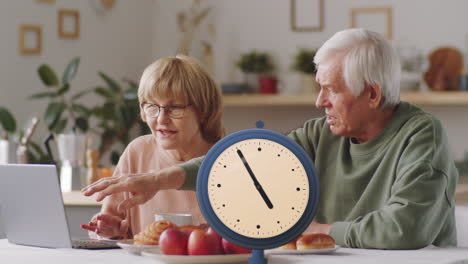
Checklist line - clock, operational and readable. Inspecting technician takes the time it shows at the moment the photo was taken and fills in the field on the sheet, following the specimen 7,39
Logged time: 4,55
